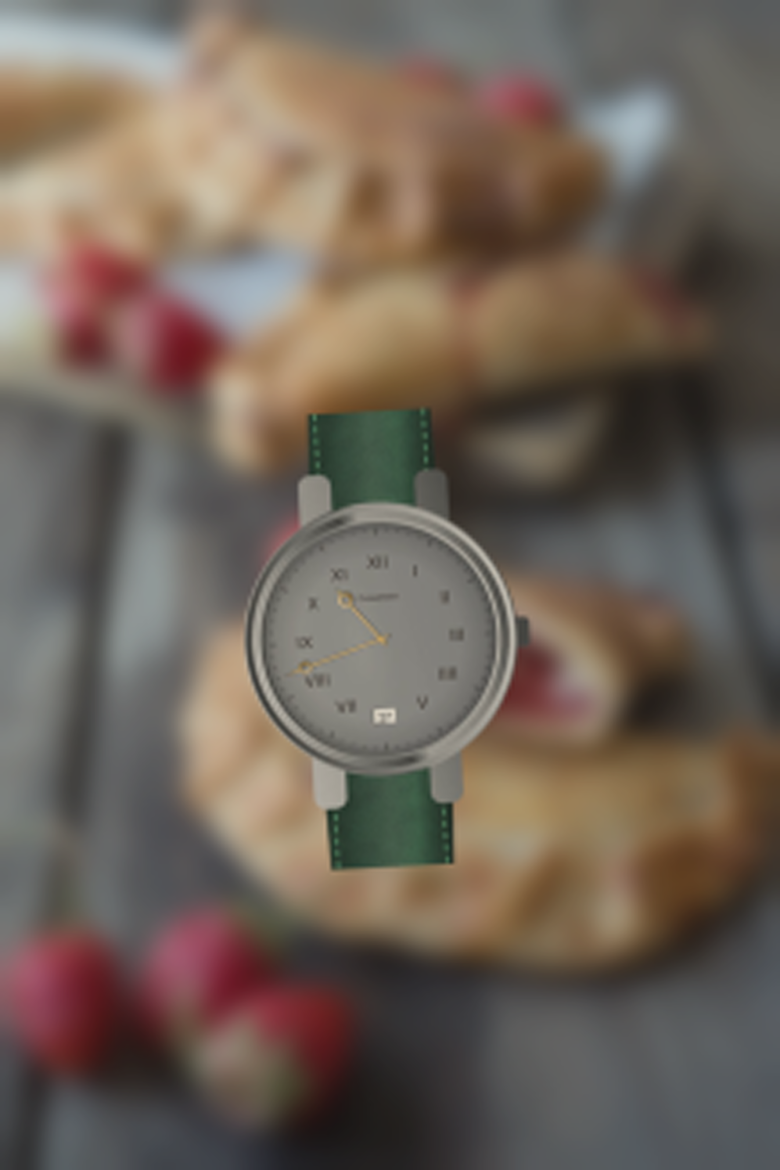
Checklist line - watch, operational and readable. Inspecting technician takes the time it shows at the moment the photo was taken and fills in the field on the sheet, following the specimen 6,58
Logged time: 10,42
